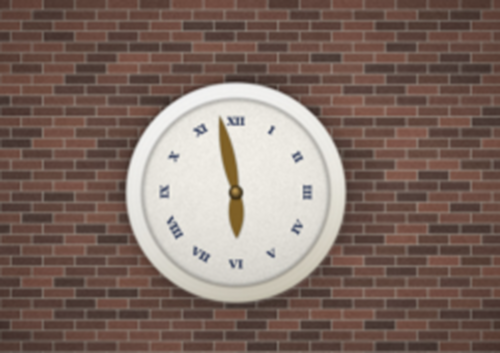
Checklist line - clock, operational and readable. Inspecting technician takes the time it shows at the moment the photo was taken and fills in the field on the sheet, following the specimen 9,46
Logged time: 5,58
